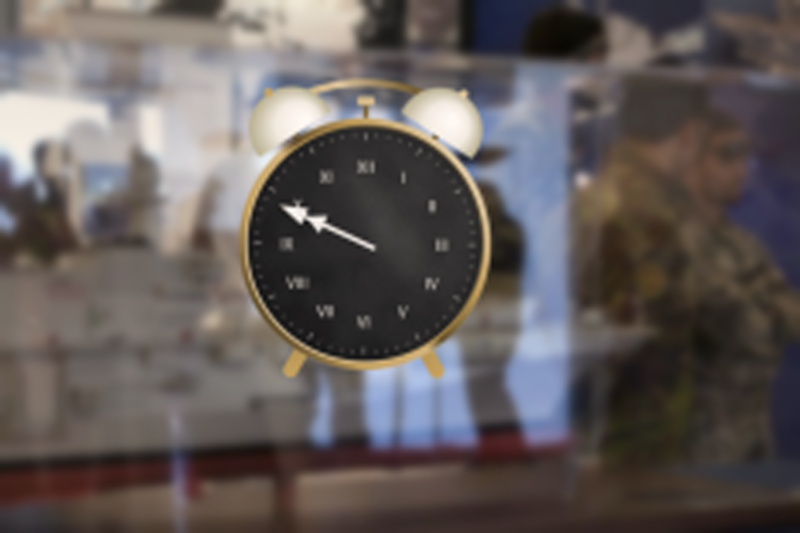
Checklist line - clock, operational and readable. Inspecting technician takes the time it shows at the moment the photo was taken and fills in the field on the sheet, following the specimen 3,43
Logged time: 9,49
